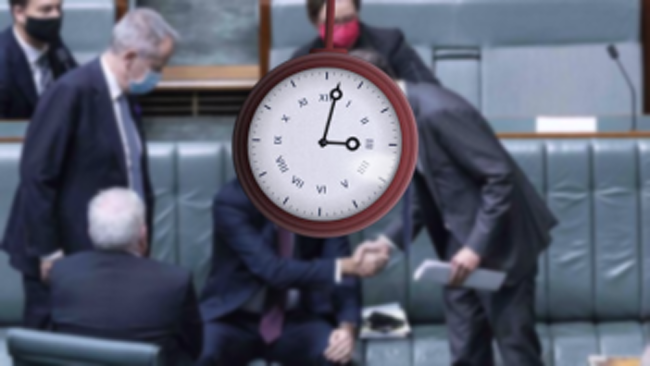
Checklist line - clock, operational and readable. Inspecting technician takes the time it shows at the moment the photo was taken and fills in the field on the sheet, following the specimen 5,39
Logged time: 3,02
